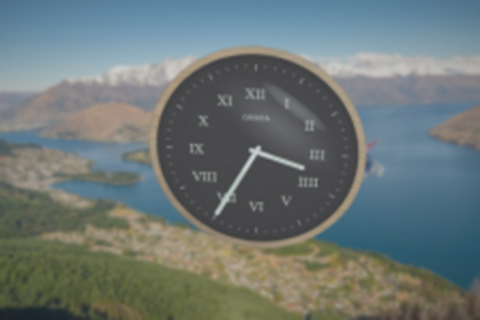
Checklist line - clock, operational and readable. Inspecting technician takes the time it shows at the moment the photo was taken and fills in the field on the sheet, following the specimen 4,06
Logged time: 3,35
